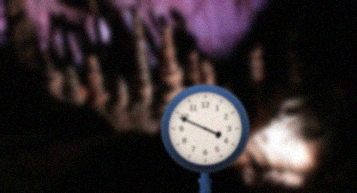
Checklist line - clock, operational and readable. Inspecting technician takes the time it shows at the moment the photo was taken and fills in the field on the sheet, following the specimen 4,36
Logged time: 3,49
